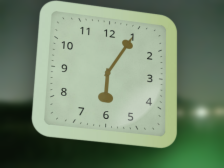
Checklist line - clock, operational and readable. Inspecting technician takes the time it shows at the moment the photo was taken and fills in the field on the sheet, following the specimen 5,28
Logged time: 6,05
